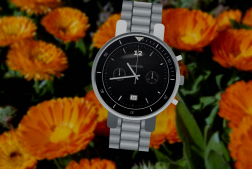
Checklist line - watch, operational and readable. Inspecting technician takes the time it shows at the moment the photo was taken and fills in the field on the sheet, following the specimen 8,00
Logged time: 10,43
